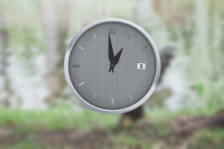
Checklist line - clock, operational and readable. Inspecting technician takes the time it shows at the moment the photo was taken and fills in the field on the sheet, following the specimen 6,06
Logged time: 12,59
